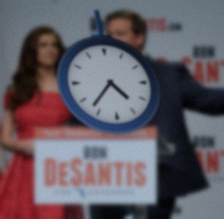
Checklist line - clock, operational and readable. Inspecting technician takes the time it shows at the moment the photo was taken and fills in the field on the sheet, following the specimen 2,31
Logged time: 4,37
